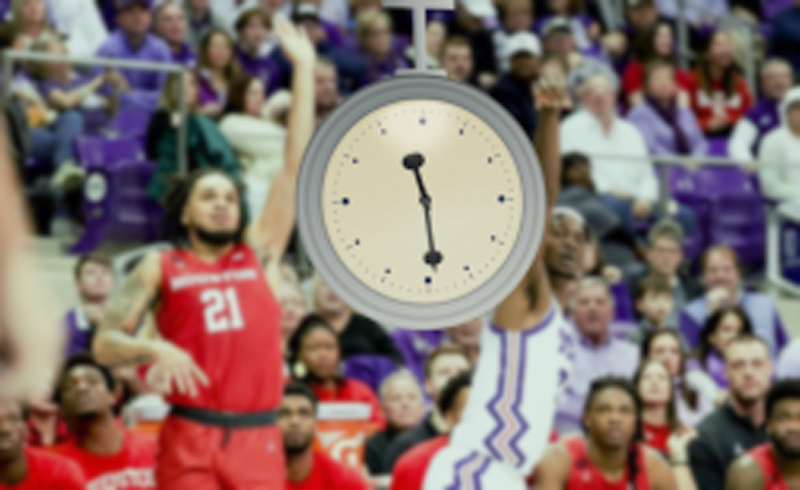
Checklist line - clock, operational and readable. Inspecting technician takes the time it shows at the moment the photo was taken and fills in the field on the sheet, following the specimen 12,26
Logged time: 11,29
